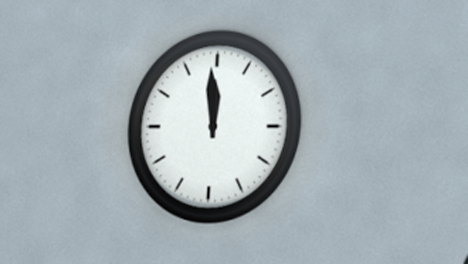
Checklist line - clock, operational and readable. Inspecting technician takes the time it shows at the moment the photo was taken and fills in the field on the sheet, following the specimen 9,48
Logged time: 11,59
